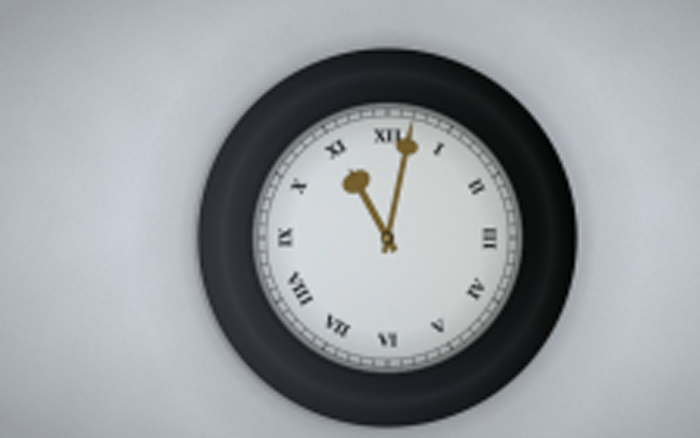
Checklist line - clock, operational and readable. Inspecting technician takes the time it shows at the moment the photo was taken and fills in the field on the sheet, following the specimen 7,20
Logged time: 11,02
